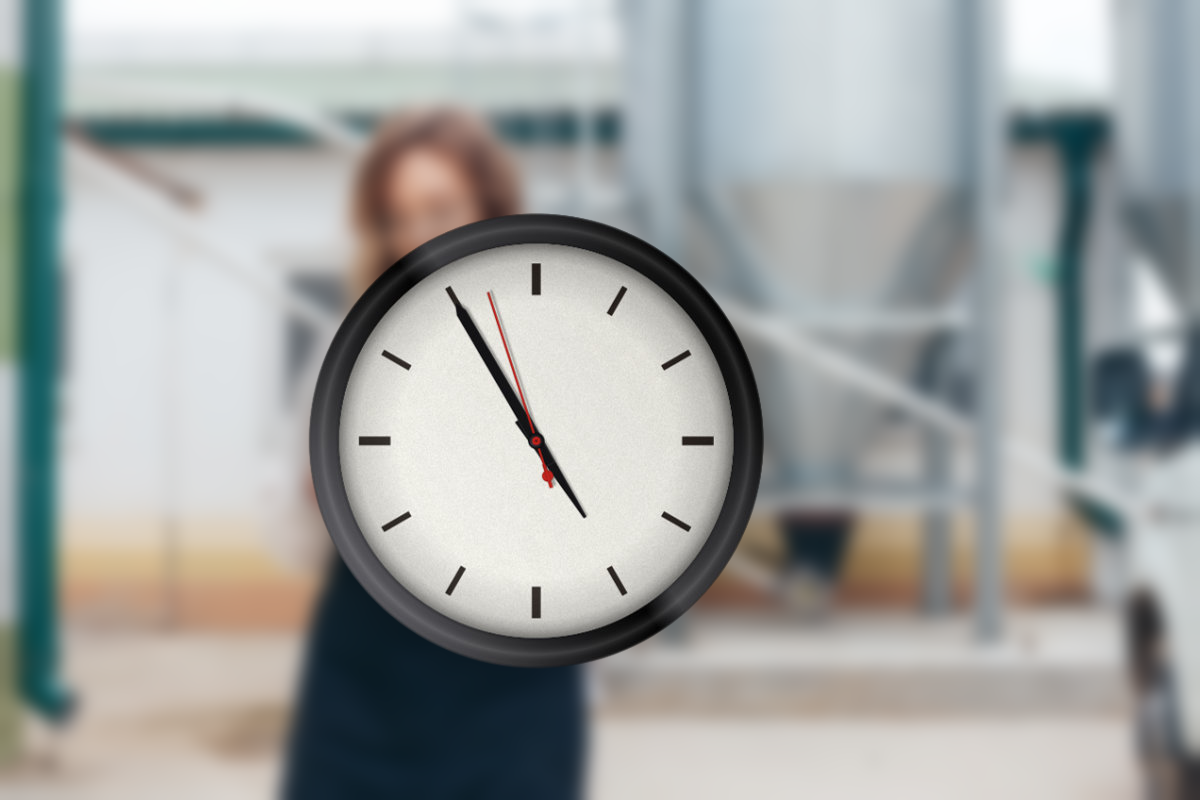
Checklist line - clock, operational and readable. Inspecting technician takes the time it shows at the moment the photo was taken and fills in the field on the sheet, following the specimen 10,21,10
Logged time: 4,54,57
